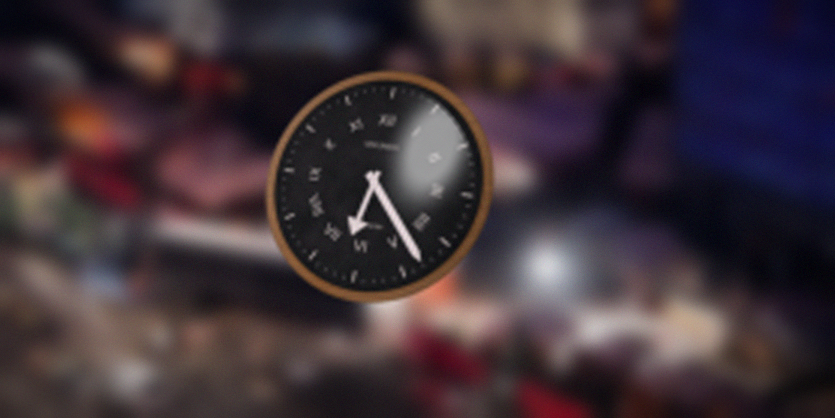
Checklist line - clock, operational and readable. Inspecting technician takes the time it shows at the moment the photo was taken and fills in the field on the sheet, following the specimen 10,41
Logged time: 6,23
